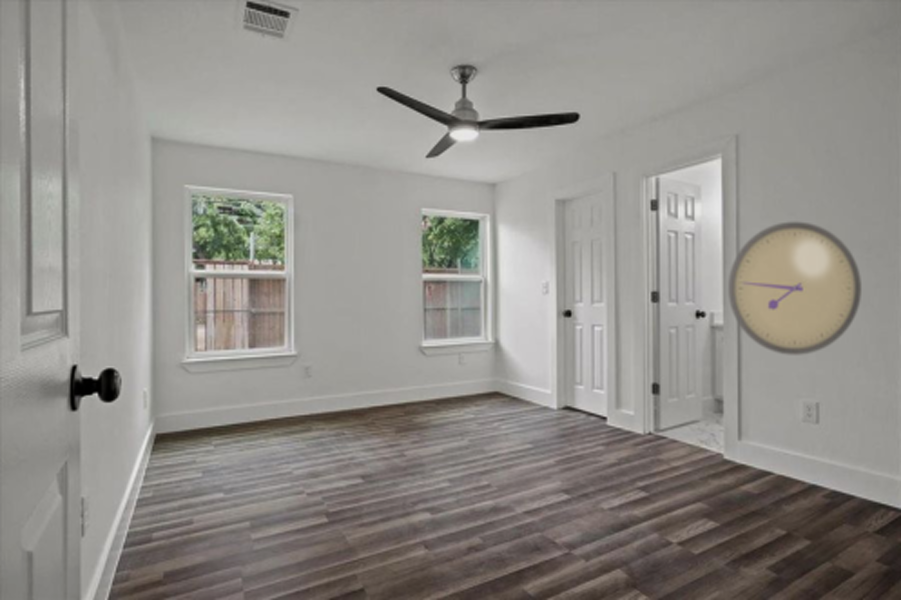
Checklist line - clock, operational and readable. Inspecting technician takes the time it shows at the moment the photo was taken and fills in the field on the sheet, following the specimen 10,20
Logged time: 7,46
